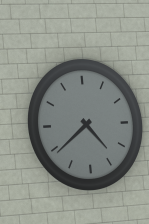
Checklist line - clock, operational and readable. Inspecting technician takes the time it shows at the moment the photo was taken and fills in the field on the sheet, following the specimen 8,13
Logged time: 4,39
